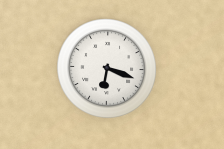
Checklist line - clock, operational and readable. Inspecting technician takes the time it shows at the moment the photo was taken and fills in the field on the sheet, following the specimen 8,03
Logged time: 6,18
